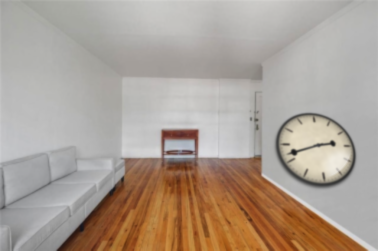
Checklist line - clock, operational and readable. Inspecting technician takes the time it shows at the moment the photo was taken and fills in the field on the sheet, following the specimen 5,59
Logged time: 2,42
